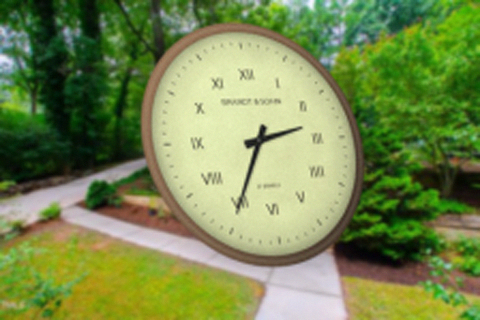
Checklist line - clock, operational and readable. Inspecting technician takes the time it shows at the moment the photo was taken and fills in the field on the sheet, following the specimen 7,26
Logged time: 2,35
